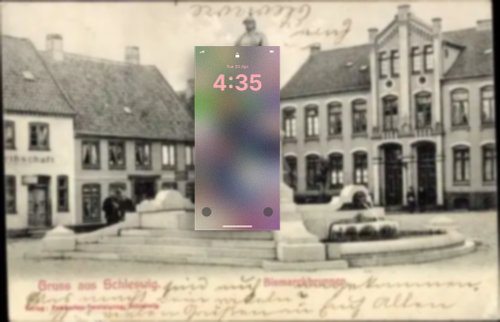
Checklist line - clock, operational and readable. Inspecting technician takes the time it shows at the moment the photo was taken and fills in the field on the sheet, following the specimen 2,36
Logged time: 4,35
